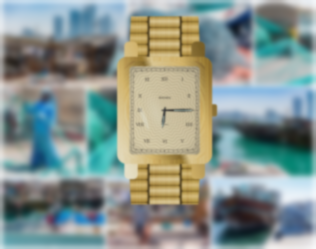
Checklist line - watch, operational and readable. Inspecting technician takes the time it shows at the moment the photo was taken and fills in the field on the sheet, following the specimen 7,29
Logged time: 6,15
